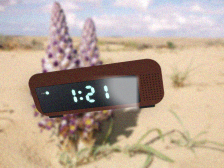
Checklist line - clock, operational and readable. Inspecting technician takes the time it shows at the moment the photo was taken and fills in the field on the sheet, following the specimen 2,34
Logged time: 1,21
